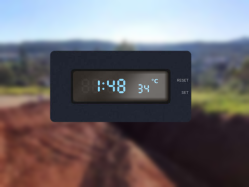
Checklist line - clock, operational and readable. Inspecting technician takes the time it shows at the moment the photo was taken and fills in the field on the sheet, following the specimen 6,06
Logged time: 1,48
